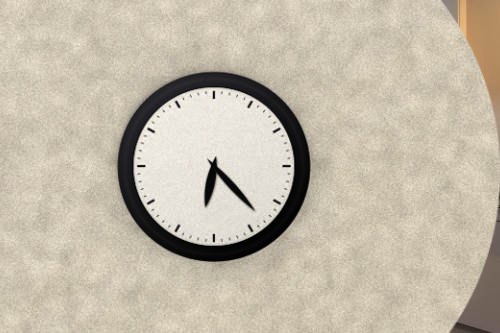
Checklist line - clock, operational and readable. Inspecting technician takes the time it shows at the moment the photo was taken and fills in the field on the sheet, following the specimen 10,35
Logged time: 6,23
